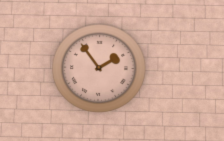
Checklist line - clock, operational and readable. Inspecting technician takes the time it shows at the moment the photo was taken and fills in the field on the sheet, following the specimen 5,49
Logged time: 1,54
